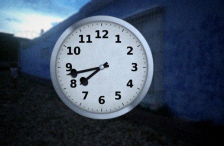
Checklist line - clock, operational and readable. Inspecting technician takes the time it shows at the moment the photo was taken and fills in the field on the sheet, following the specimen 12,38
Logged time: 7,43
